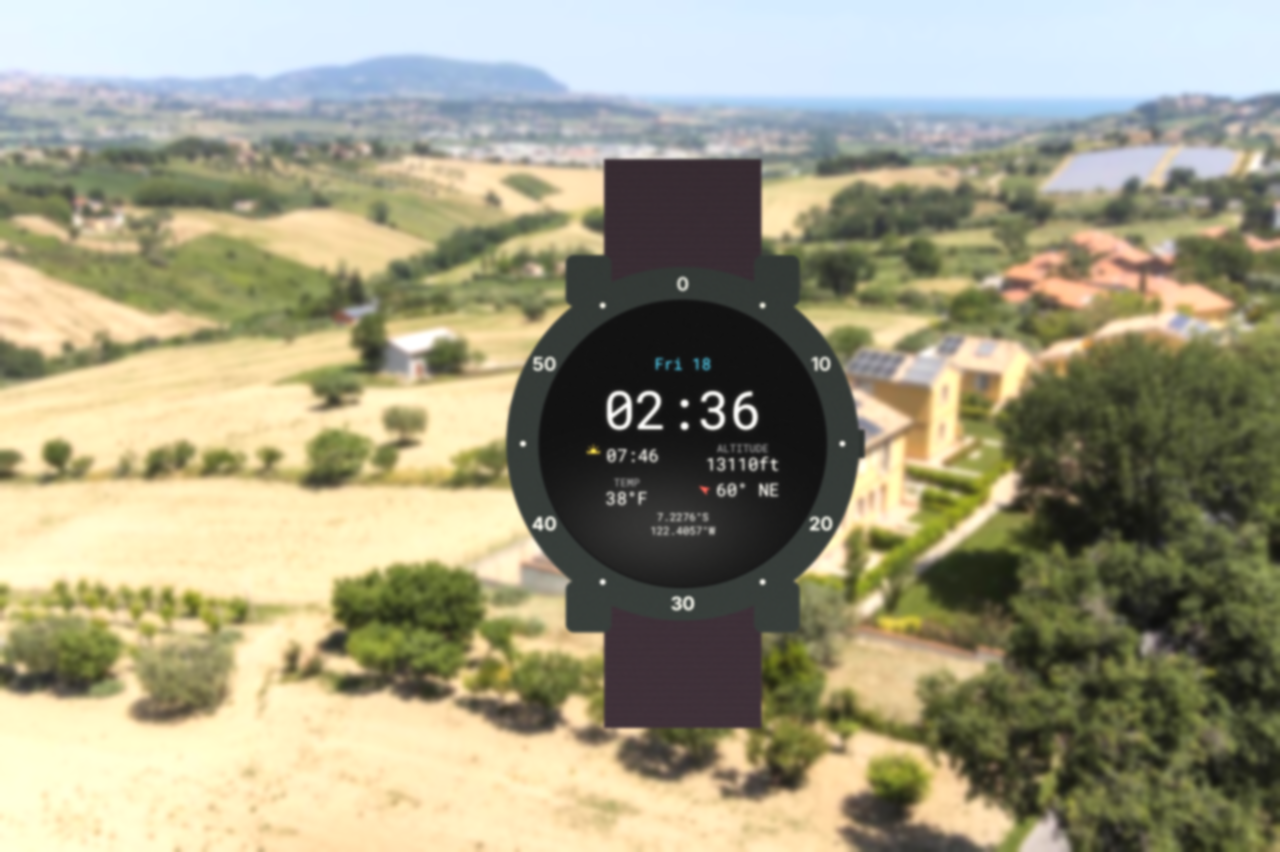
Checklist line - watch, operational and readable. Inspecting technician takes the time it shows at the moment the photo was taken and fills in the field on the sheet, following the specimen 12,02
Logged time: 2,36
